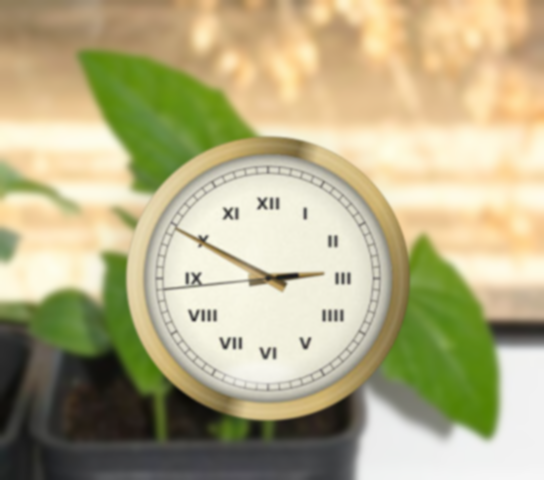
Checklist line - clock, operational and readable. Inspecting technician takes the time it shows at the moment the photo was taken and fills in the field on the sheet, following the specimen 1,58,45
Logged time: 2,49,44
